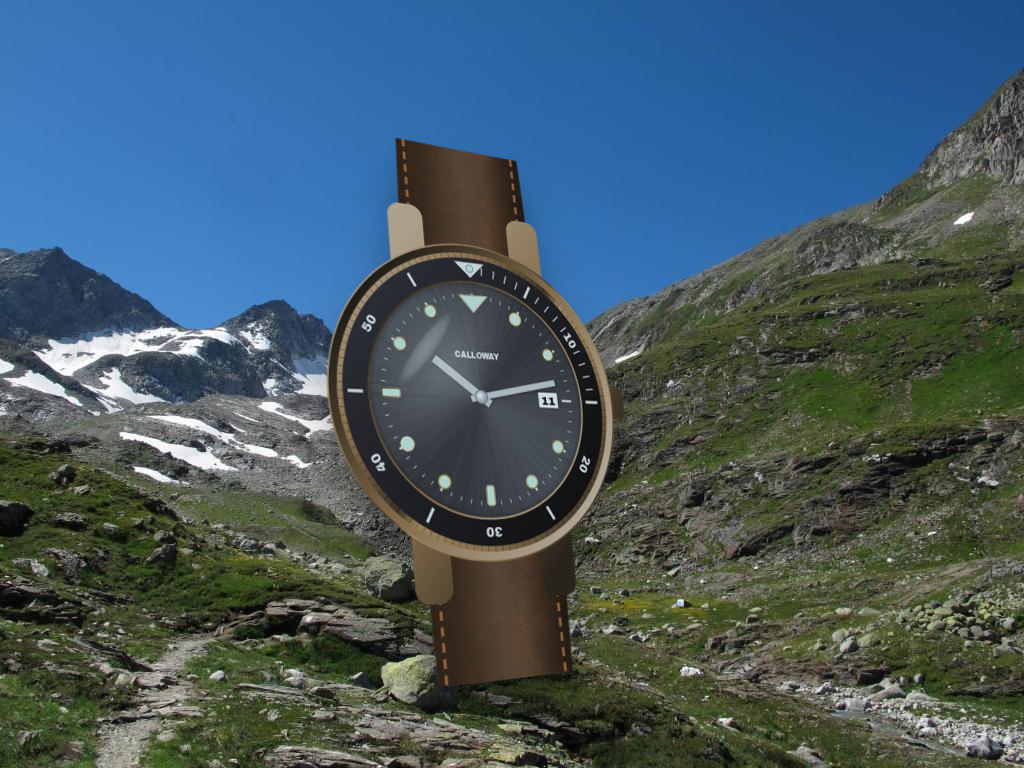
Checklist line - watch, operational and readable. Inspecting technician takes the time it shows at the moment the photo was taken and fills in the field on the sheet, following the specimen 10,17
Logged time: 10,13
